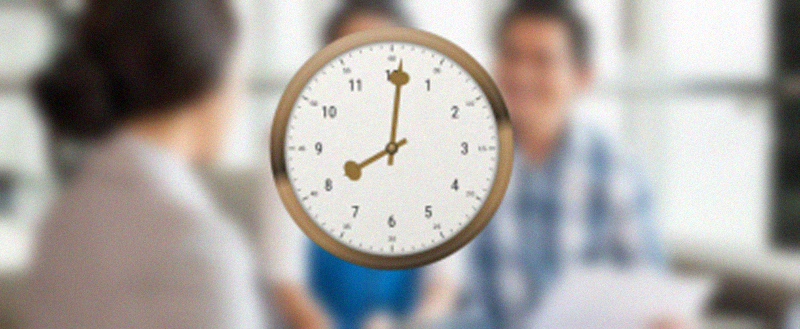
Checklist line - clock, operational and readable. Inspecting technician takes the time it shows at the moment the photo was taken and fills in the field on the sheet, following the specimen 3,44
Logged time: 8,01
